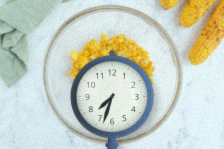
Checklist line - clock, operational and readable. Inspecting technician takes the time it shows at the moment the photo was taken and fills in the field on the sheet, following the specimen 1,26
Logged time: 7,33
